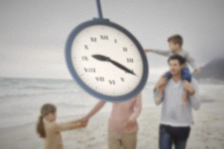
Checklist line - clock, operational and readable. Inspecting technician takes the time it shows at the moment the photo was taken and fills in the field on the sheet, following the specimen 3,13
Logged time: 9,20
